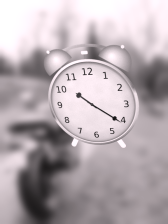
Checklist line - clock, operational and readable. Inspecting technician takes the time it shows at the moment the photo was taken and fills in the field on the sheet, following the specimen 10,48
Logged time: 10,21
